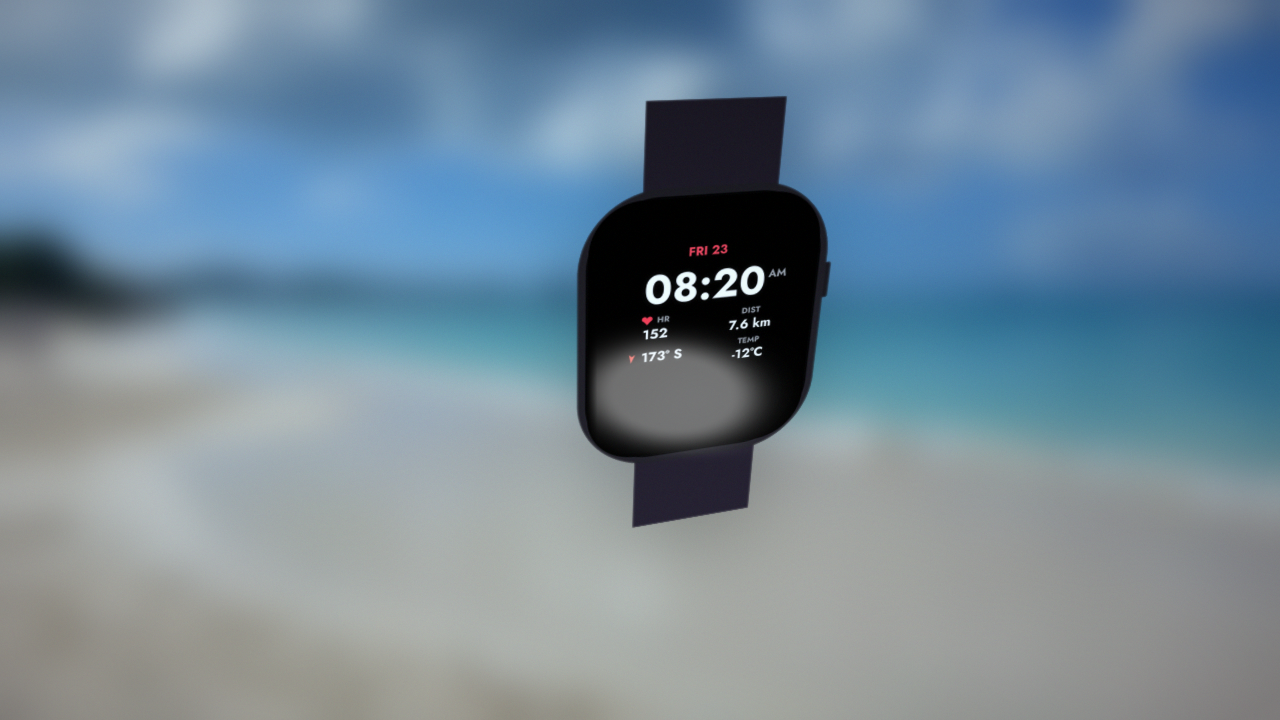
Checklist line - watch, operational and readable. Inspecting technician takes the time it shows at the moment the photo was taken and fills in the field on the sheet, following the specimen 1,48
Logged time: 8,20
